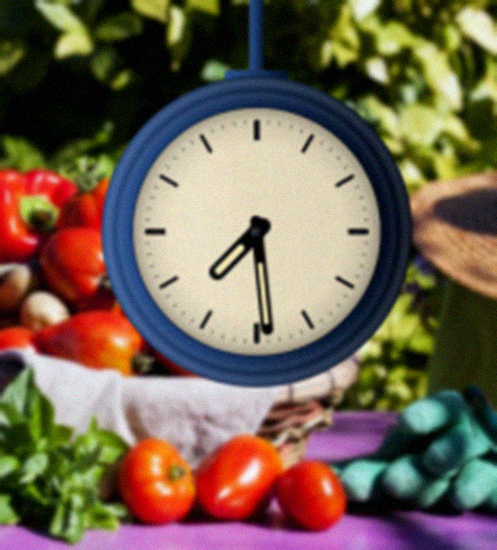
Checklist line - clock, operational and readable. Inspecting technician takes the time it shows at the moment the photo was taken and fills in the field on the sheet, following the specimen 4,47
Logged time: 7,29
